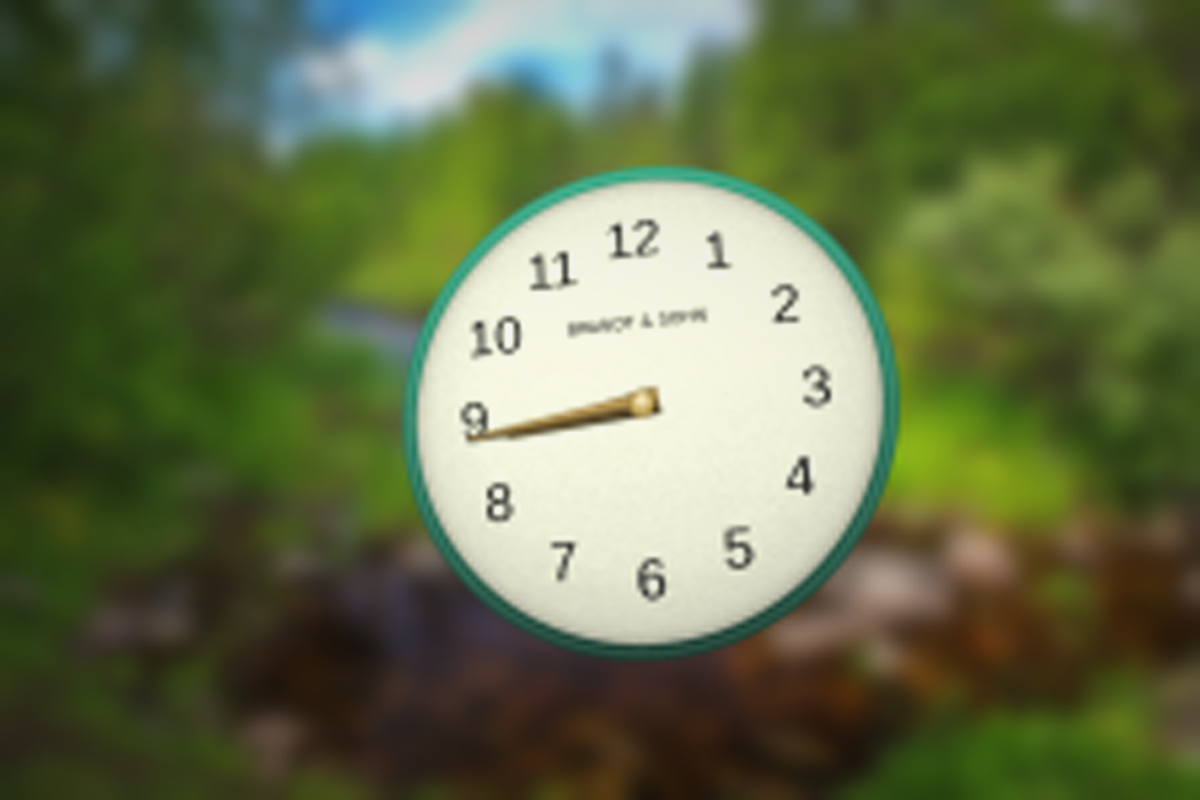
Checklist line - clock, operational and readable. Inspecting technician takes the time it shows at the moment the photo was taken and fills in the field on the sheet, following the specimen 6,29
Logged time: 8,44
